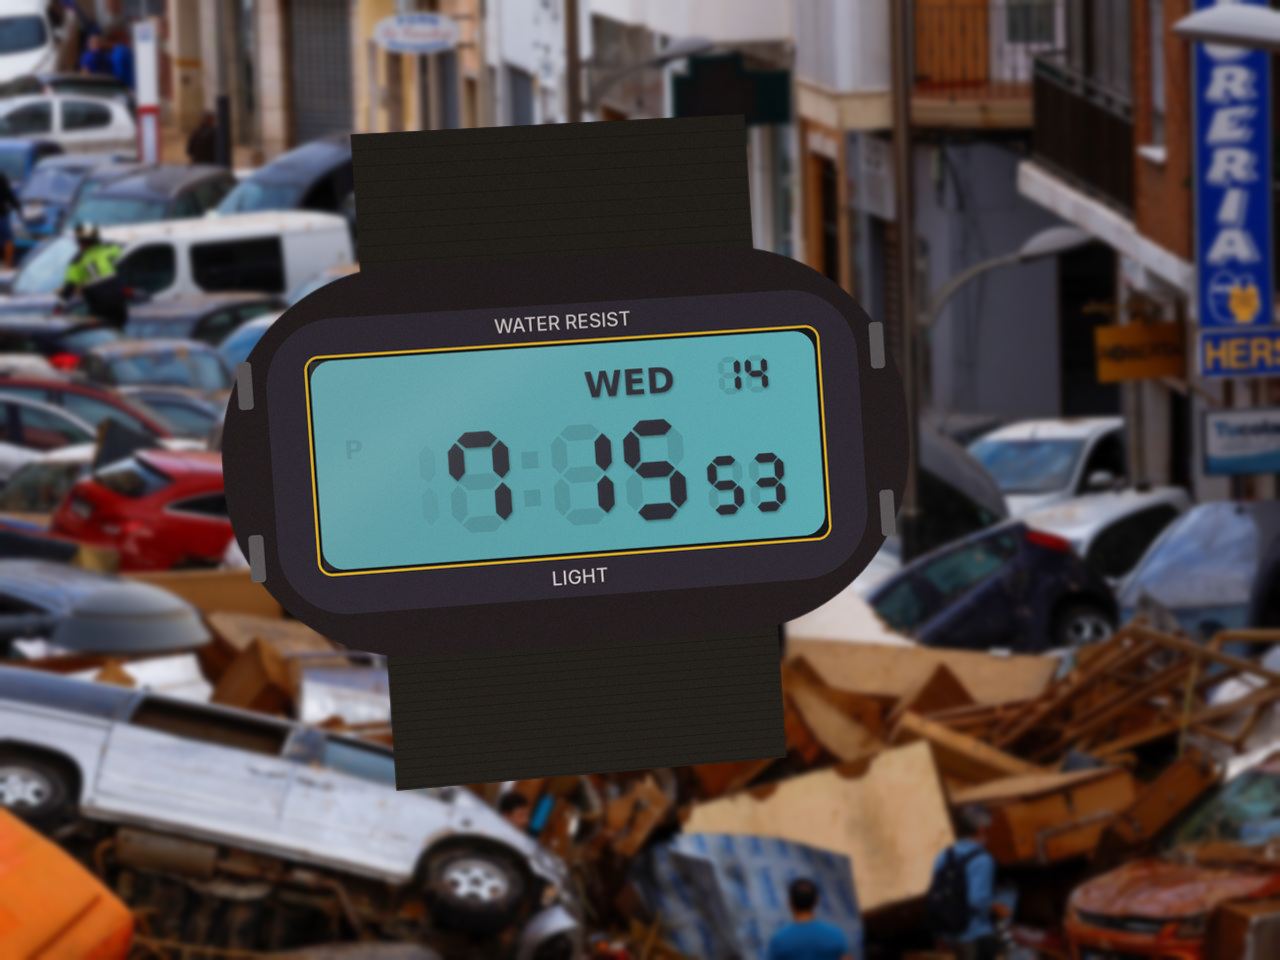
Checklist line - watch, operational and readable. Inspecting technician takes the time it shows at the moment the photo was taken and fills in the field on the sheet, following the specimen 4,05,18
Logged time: 7,15,53
